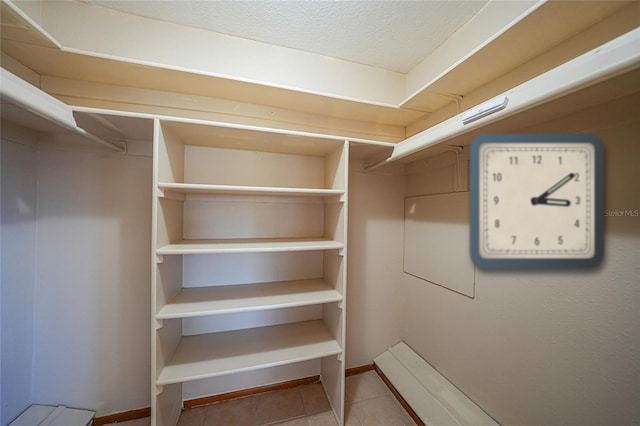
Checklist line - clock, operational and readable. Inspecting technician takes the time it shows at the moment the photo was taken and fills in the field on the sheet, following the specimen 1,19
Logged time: 3,09
